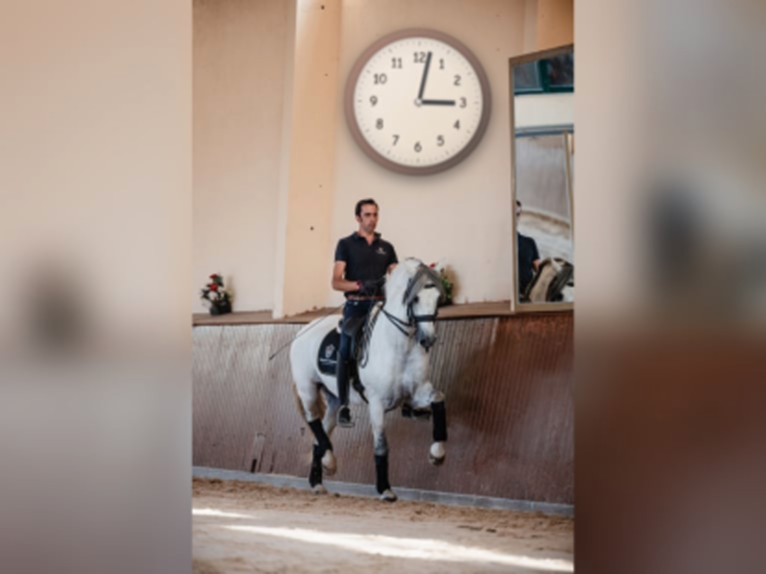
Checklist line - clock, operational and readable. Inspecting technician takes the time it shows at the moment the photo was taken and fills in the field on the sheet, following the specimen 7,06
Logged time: 3,02
